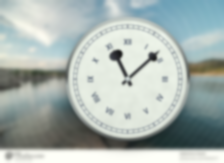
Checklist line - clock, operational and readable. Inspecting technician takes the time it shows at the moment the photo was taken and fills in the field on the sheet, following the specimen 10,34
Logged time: 11,08
